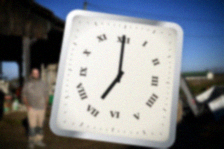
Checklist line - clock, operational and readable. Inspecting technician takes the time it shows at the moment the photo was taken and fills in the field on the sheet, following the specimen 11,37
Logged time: 7,00
